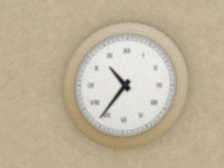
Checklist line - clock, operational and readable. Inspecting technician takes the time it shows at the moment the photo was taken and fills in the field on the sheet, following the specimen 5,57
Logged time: 10,36
